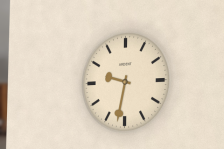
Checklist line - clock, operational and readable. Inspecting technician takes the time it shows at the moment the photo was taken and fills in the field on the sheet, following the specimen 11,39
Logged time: 9,32
